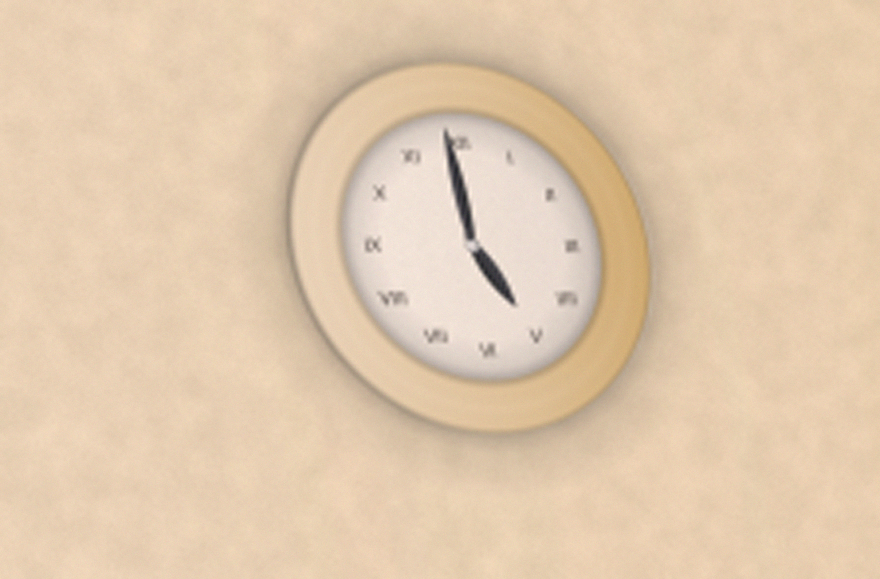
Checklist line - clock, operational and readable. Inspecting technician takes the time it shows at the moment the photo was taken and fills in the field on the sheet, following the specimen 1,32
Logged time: 4,59
